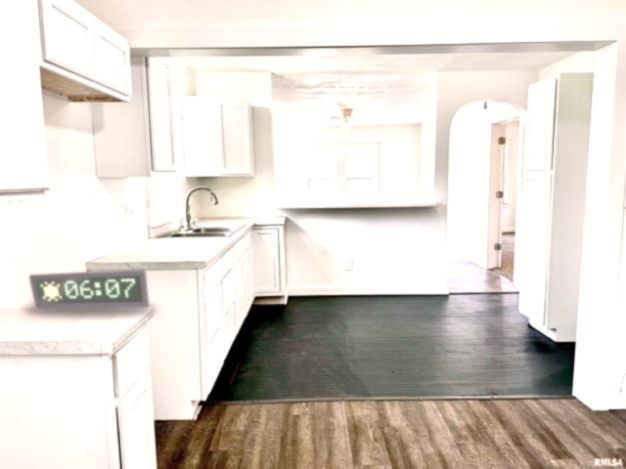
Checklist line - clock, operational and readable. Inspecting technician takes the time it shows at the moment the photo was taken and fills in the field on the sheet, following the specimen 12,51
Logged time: 6,07
